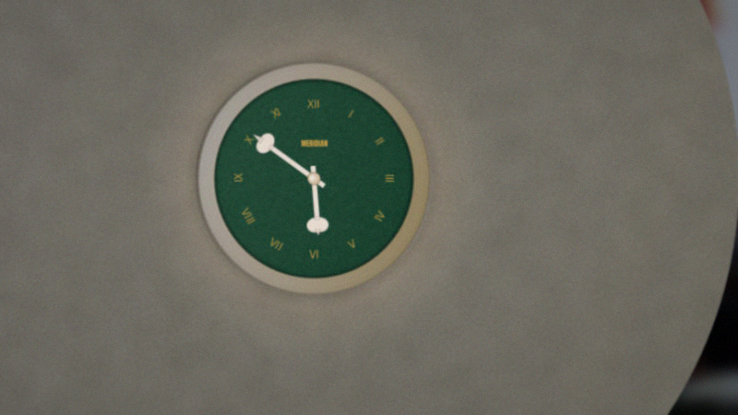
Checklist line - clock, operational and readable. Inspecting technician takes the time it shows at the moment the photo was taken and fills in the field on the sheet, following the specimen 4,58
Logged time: 5,51
